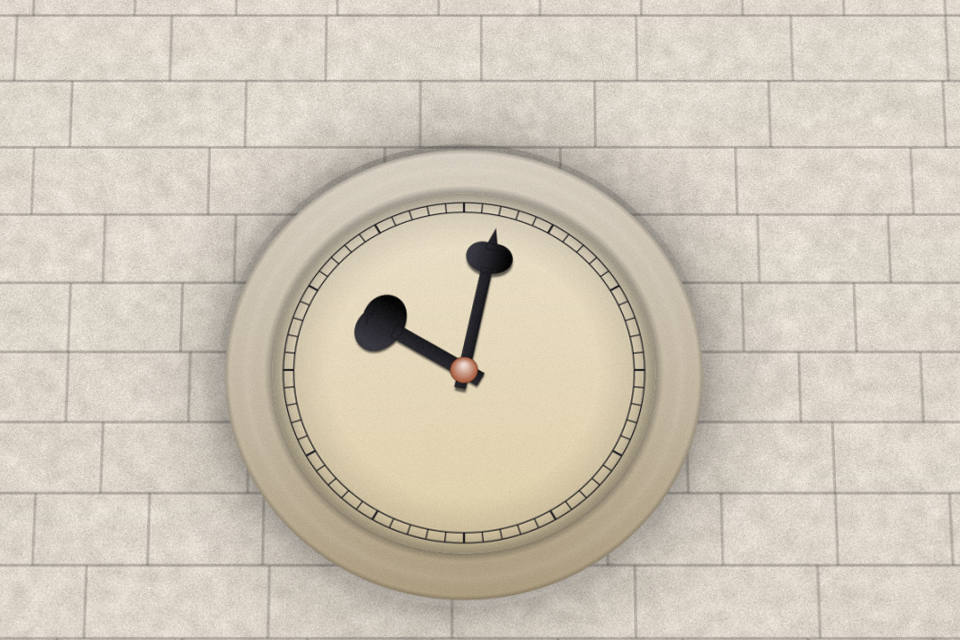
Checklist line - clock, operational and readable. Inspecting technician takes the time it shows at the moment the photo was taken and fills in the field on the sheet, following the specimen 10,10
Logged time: 10,02
